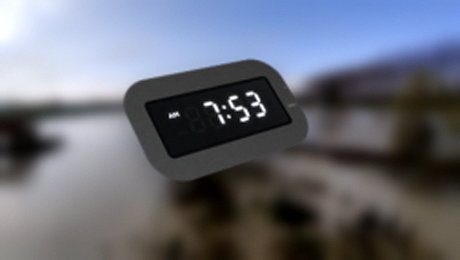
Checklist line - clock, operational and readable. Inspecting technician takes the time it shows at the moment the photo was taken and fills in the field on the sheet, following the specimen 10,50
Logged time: 7,53
